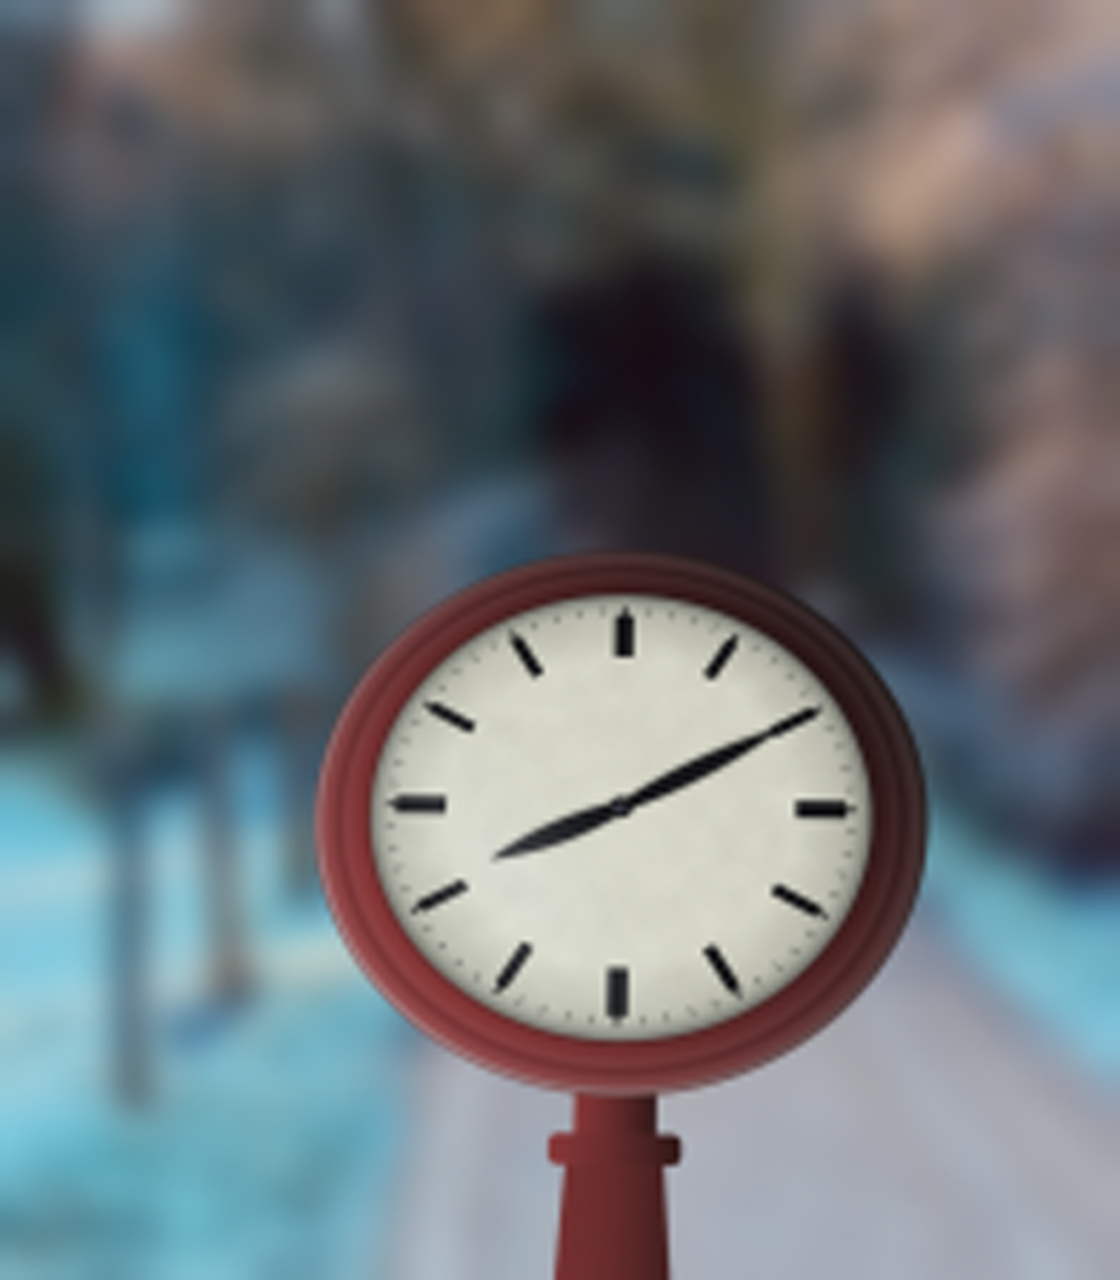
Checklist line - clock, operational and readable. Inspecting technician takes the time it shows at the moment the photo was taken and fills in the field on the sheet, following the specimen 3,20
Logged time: 8,10
